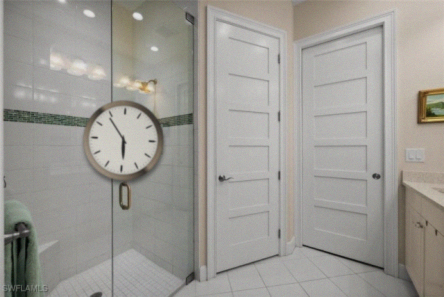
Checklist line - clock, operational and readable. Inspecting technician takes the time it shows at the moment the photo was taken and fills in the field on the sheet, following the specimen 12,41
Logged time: 5,54
